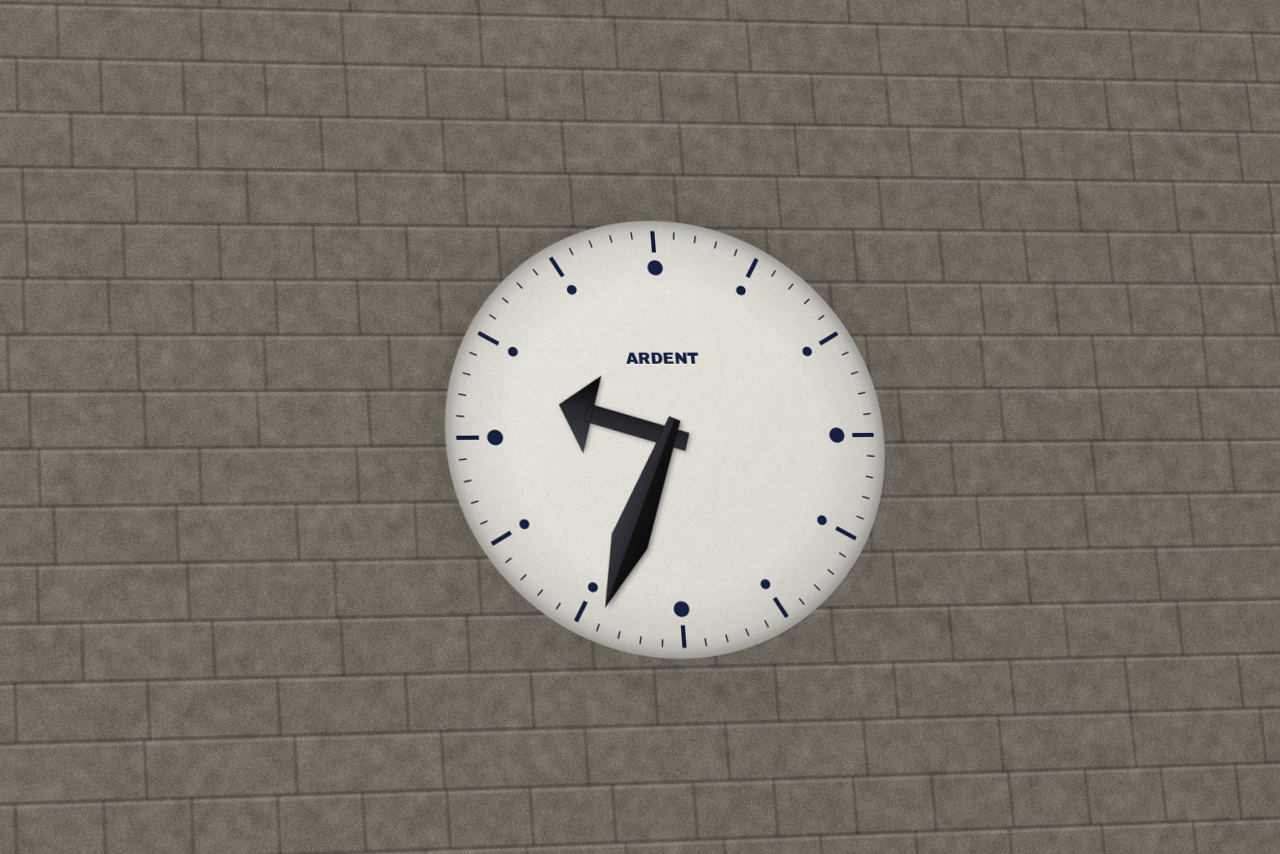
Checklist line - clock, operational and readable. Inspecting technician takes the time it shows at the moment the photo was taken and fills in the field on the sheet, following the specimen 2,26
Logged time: 9,34
